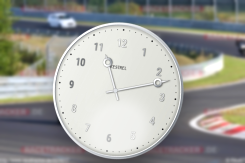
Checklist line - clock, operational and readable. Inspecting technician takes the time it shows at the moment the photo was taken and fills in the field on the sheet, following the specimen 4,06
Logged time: 11,12
